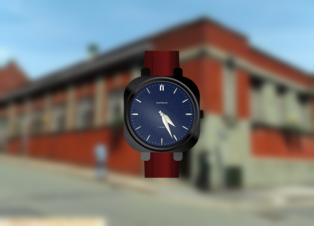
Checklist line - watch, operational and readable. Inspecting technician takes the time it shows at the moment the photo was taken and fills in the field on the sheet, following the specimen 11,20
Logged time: 4,26
